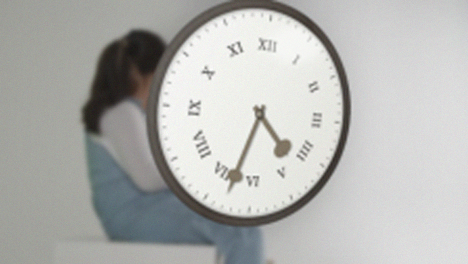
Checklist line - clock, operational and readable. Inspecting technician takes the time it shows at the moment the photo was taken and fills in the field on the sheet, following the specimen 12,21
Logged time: 4,33
